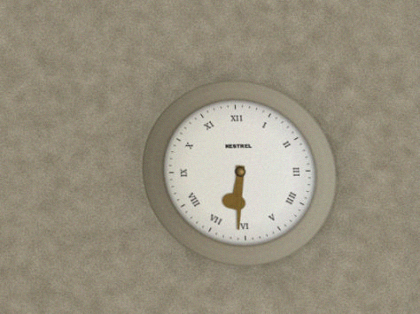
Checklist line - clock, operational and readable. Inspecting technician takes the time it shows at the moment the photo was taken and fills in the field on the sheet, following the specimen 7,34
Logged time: 6,31
